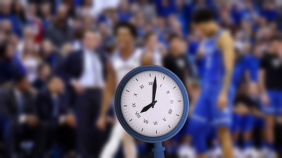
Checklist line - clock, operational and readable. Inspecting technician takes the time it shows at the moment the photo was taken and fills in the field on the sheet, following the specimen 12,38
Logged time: 8,02
